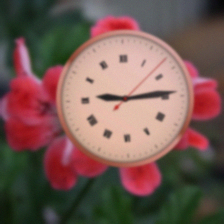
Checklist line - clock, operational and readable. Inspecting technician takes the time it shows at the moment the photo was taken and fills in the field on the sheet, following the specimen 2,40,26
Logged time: 9,14,08
